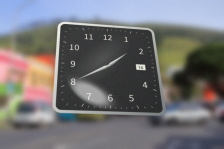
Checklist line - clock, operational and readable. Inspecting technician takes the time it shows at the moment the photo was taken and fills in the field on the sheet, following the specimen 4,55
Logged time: 1,40
